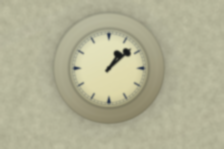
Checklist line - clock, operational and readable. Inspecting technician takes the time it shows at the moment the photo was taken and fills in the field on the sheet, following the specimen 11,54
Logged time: 1,08
